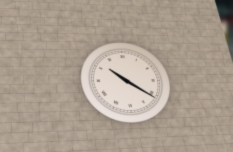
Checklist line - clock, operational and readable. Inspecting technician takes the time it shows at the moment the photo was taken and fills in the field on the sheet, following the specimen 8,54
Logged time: 10,21
